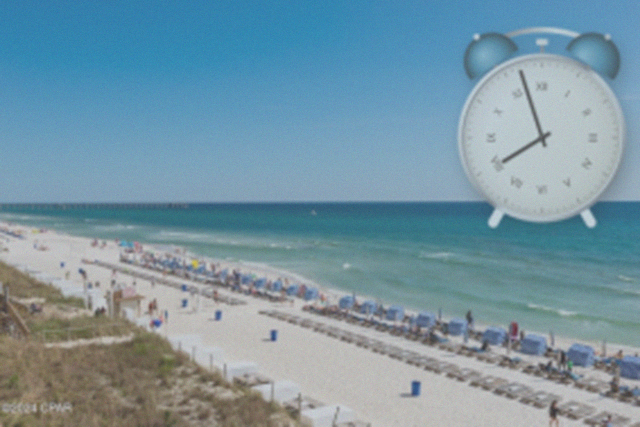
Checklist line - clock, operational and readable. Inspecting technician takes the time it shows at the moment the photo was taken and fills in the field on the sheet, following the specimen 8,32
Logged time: 7,57
